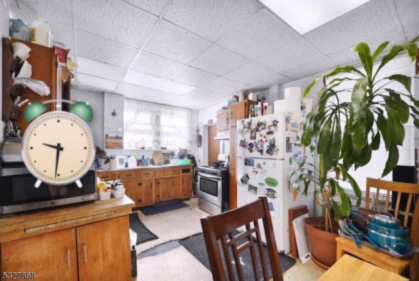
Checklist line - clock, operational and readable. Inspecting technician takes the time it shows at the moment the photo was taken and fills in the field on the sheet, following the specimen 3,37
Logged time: 9,31
